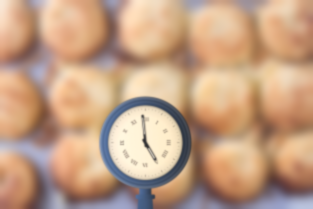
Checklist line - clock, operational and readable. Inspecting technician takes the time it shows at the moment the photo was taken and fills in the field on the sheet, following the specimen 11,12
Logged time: 4,59
